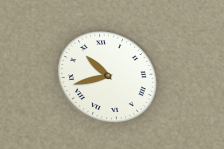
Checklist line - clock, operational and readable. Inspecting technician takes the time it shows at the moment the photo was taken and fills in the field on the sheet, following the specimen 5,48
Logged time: 10,43
